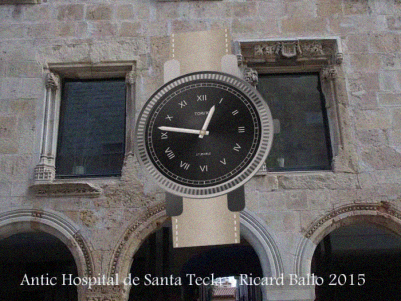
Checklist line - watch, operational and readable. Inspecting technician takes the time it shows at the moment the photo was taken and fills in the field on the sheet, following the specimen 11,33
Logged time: 12,47
